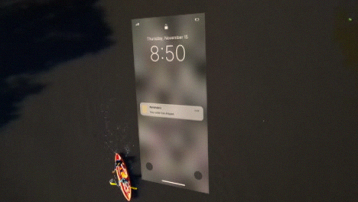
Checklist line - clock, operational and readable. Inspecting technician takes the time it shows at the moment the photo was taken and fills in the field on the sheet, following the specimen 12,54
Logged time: 8,50
